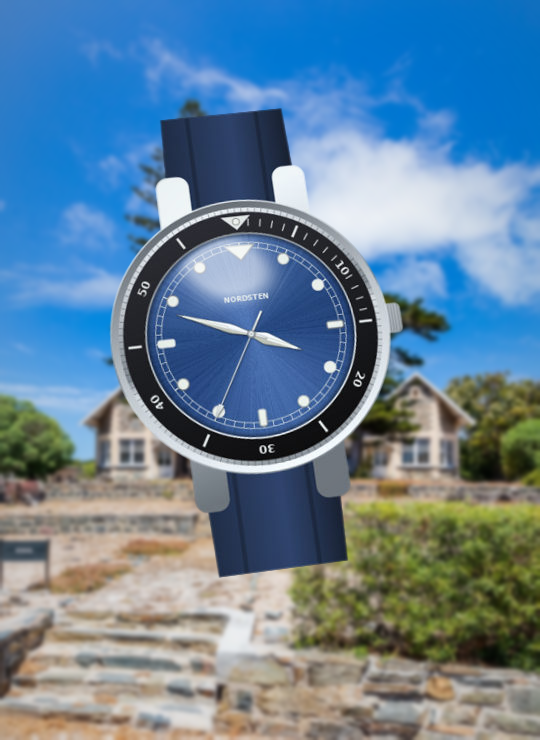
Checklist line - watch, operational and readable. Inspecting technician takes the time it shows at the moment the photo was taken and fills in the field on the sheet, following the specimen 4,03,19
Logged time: 3,48,35
